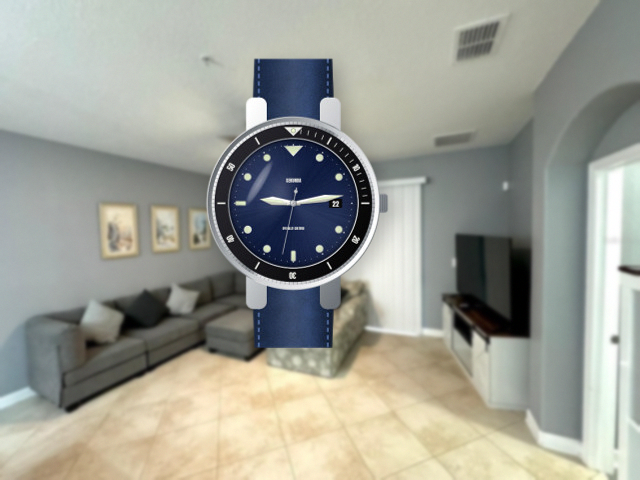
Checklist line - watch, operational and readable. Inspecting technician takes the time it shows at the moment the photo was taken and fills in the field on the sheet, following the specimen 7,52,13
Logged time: 9,13,32
